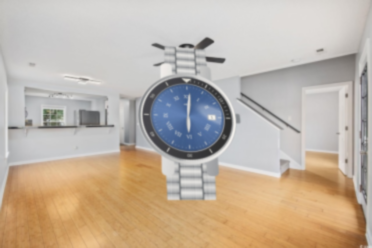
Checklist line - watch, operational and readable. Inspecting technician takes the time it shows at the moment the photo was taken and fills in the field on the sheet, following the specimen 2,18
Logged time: 6,01
